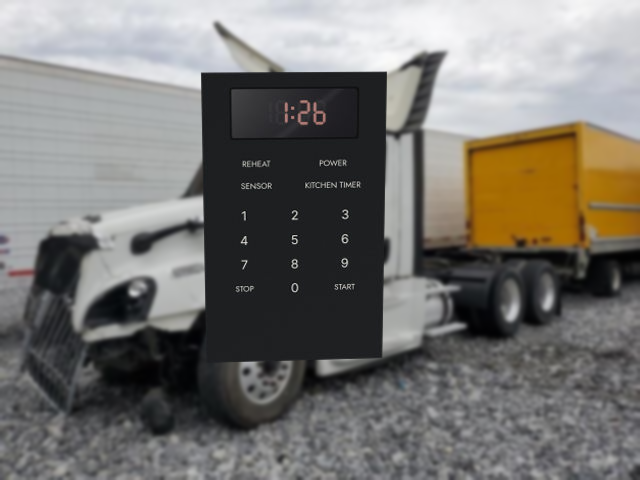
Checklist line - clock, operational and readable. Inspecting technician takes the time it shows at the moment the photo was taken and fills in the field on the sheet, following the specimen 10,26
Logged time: 1,26
